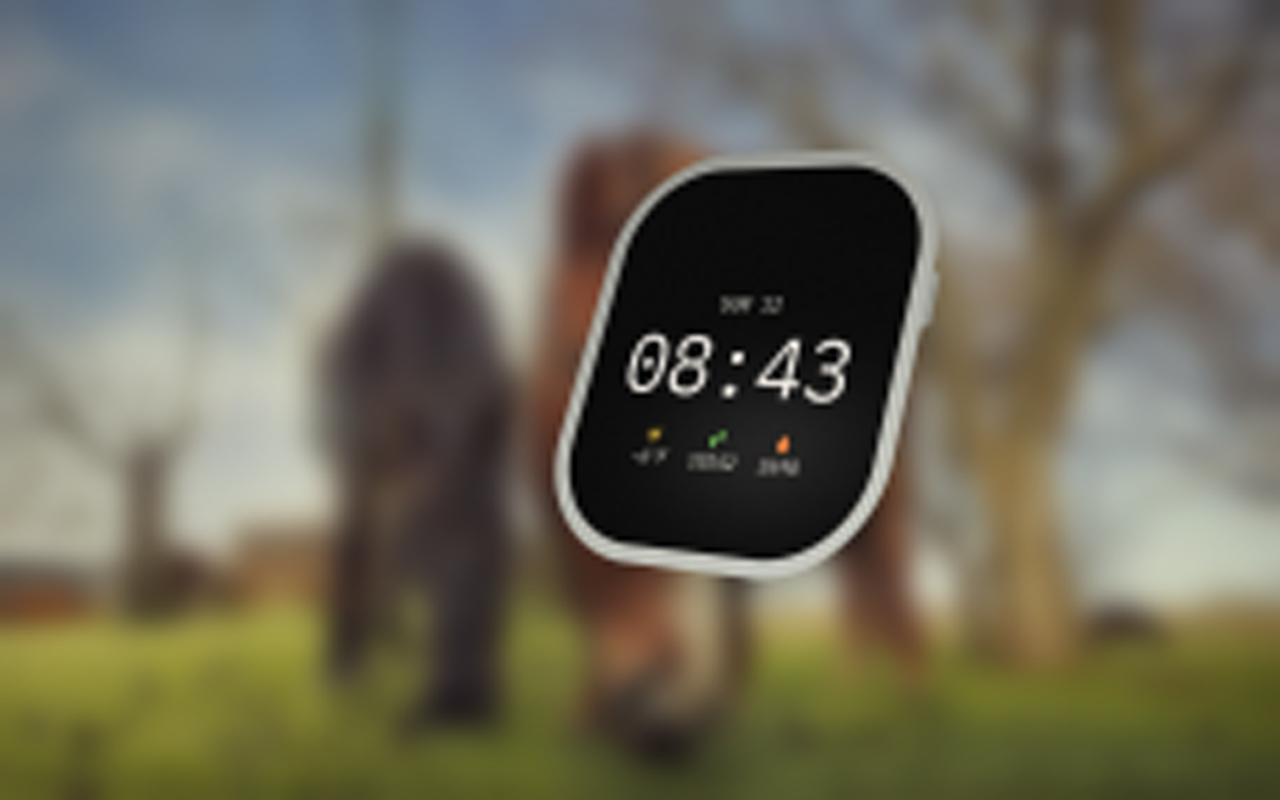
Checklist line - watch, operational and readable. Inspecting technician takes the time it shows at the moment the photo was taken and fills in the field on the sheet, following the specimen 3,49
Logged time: 8,43
